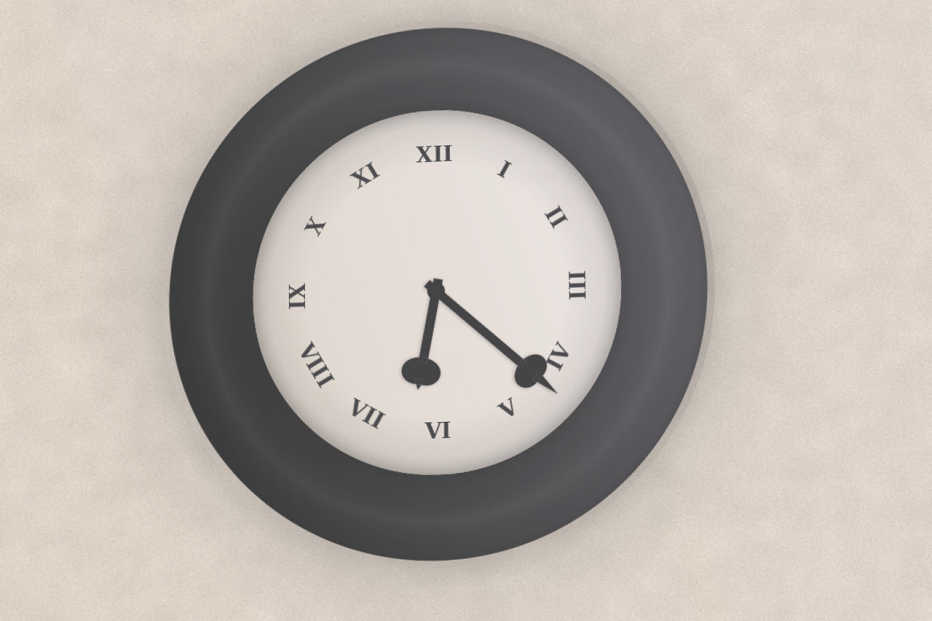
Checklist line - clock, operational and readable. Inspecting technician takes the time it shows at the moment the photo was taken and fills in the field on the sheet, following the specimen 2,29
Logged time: 6,22
